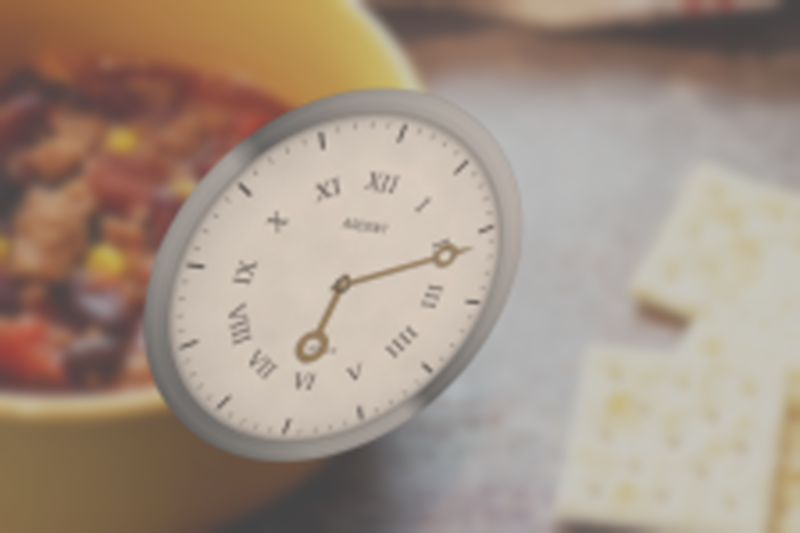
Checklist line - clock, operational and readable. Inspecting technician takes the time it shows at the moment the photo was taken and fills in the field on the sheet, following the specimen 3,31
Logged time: 6,11
